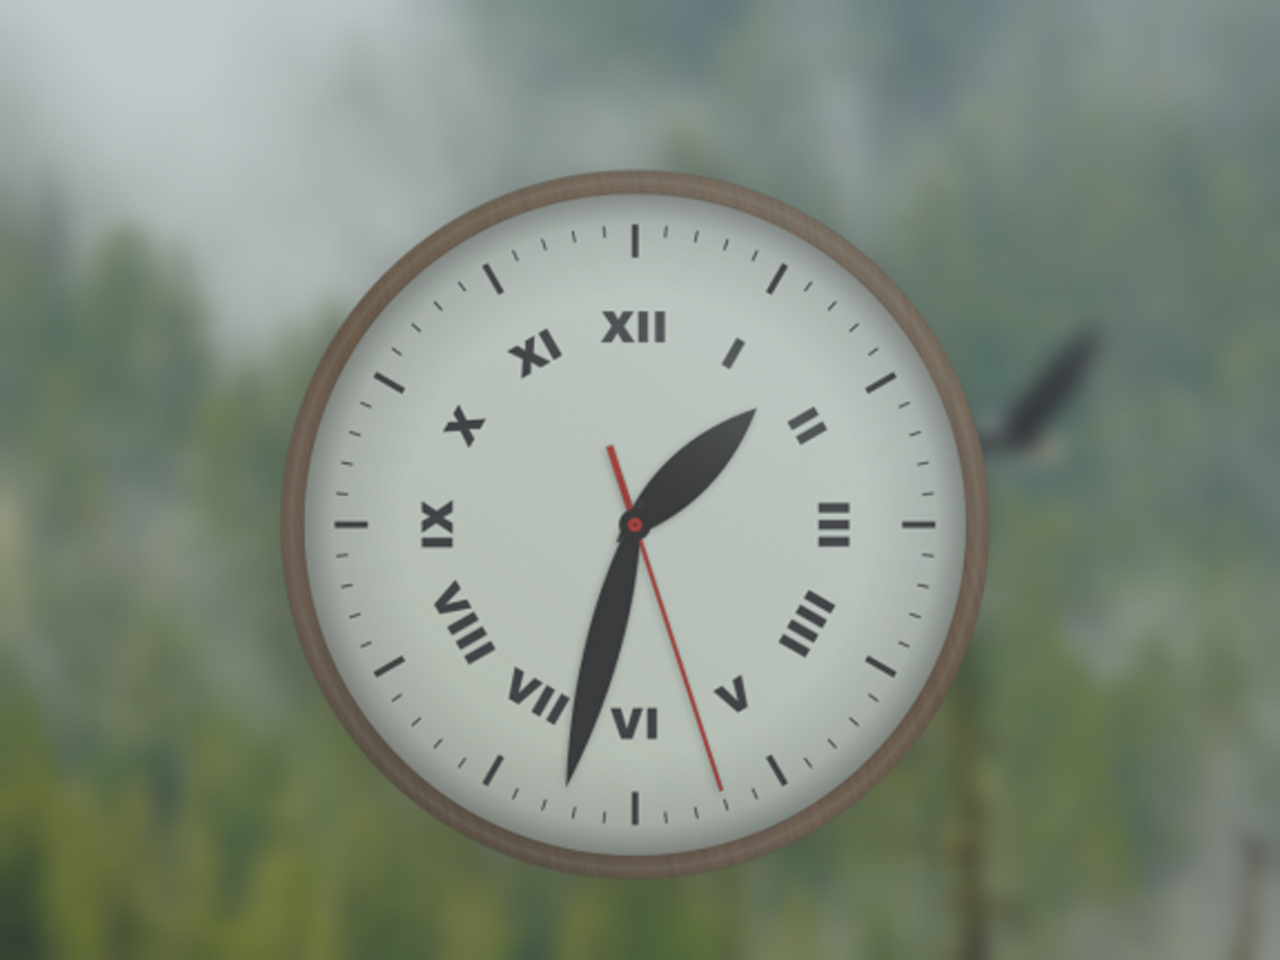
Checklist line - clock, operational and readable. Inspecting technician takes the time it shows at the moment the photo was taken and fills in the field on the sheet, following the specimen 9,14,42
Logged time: 1,32,27
